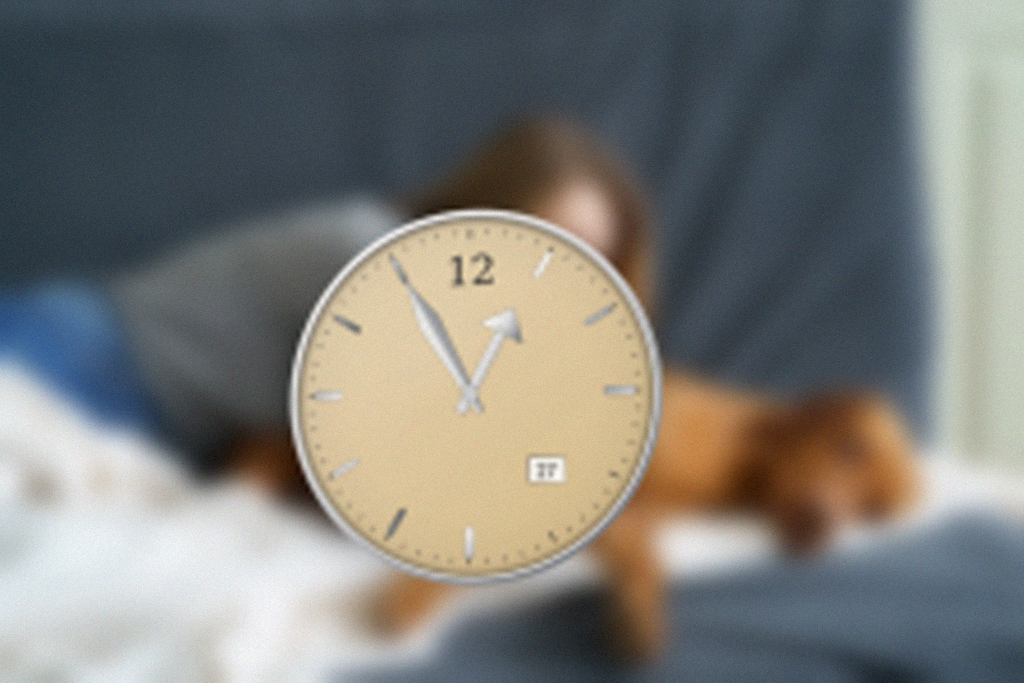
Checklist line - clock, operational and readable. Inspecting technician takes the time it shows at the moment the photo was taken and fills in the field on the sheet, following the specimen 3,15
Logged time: 12,55
